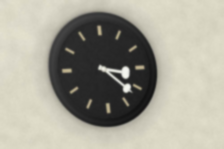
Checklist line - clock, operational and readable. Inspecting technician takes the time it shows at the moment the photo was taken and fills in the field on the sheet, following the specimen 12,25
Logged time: 3,22
